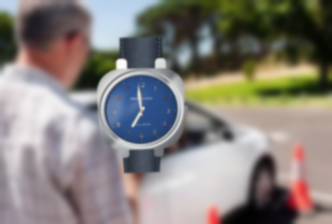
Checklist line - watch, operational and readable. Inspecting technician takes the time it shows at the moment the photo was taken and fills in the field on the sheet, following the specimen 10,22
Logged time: 6,59
